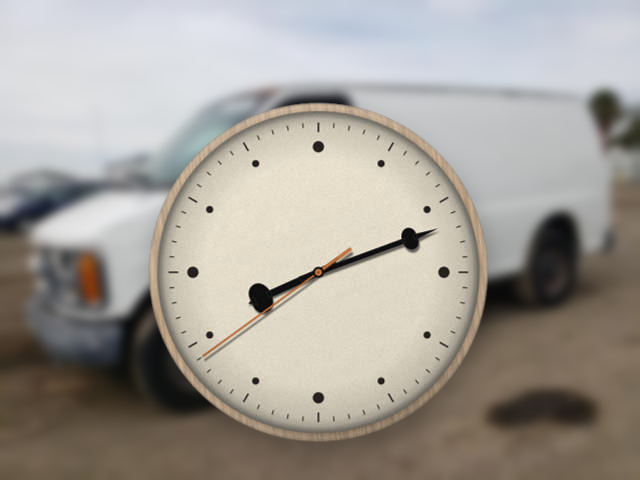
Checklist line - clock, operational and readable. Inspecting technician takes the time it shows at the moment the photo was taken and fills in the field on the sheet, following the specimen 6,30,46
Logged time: 8,11,39
